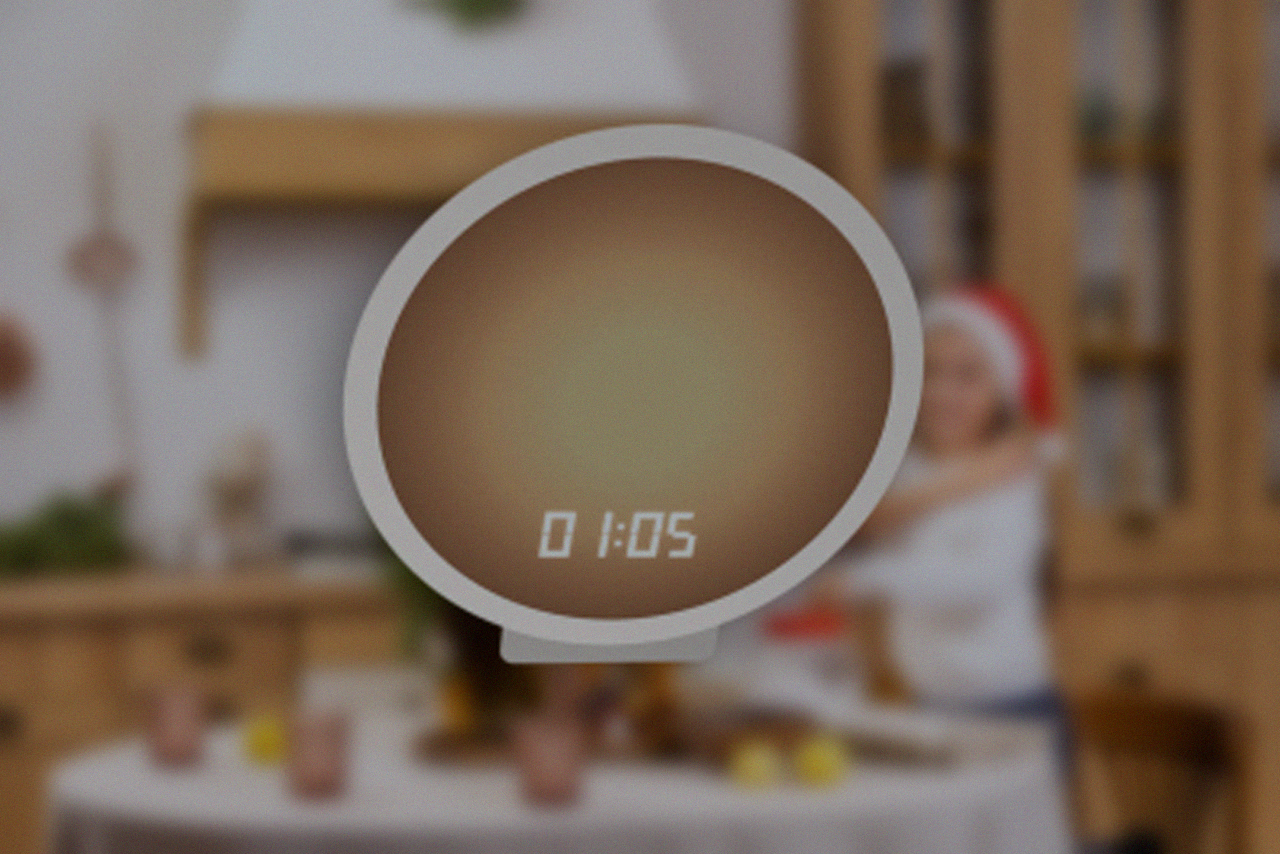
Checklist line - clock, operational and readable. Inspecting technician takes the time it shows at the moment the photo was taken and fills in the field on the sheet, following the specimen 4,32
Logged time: 1,05
